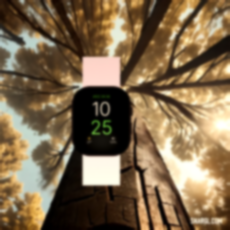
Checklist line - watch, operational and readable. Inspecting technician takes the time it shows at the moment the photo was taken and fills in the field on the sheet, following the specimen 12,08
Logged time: 10,25
